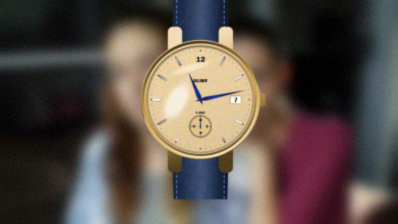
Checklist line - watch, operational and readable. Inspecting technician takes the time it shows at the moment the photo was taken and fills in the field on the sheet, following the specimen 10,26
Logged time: 11,13
